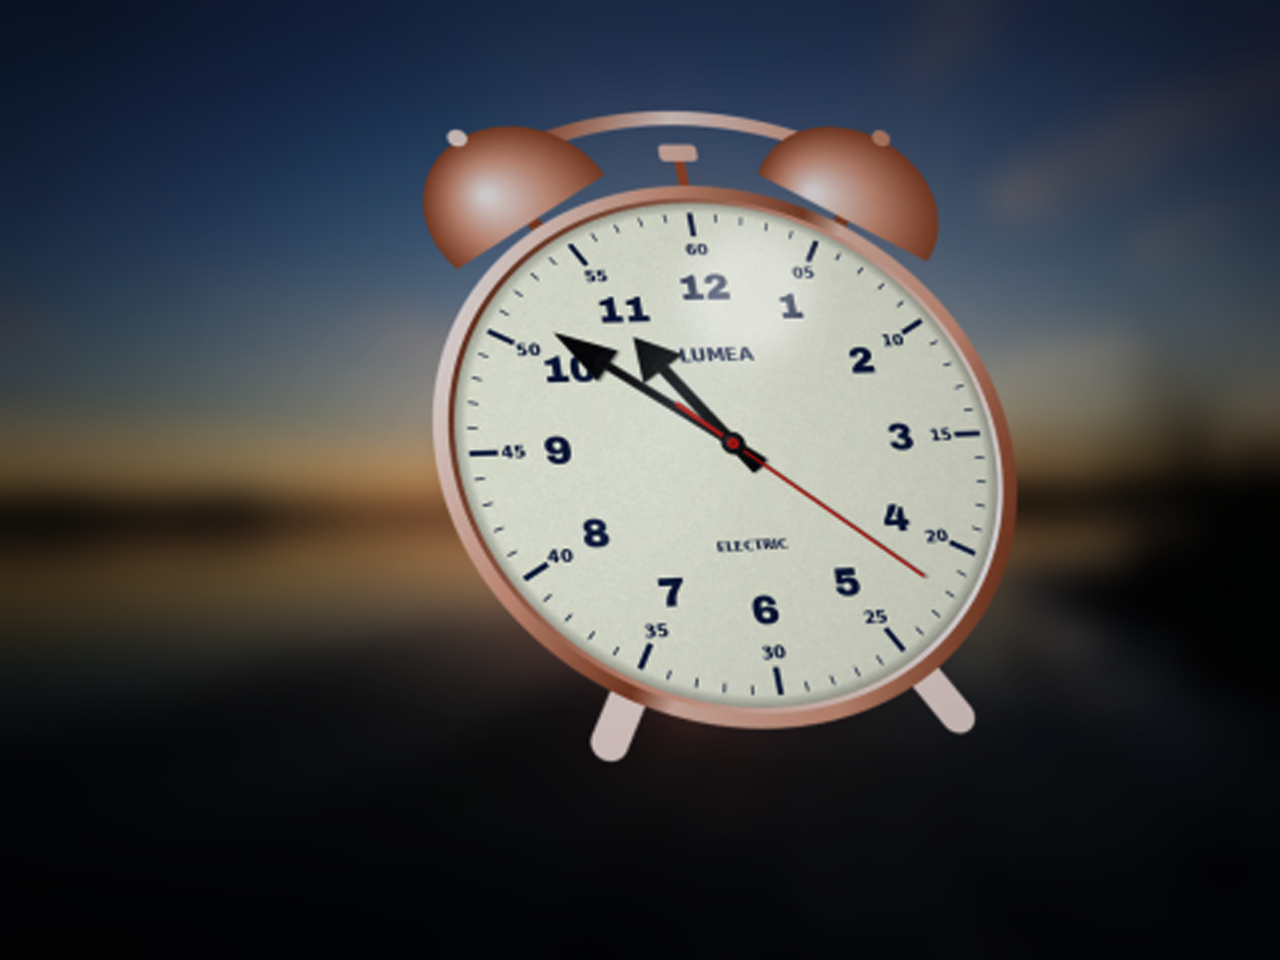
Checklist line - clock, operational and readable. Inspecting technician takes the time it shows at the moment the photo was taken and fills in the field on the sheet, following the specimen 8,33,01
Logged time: 10,51,22
